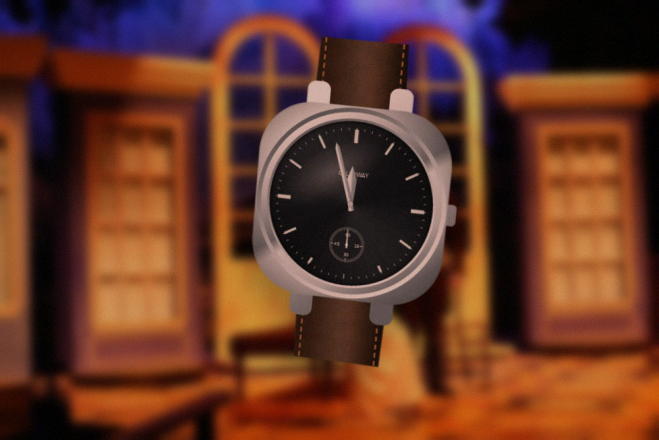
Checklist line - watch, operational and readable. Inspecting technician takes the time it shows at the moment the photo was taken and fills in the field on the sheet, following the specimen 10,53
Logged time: 11,57
